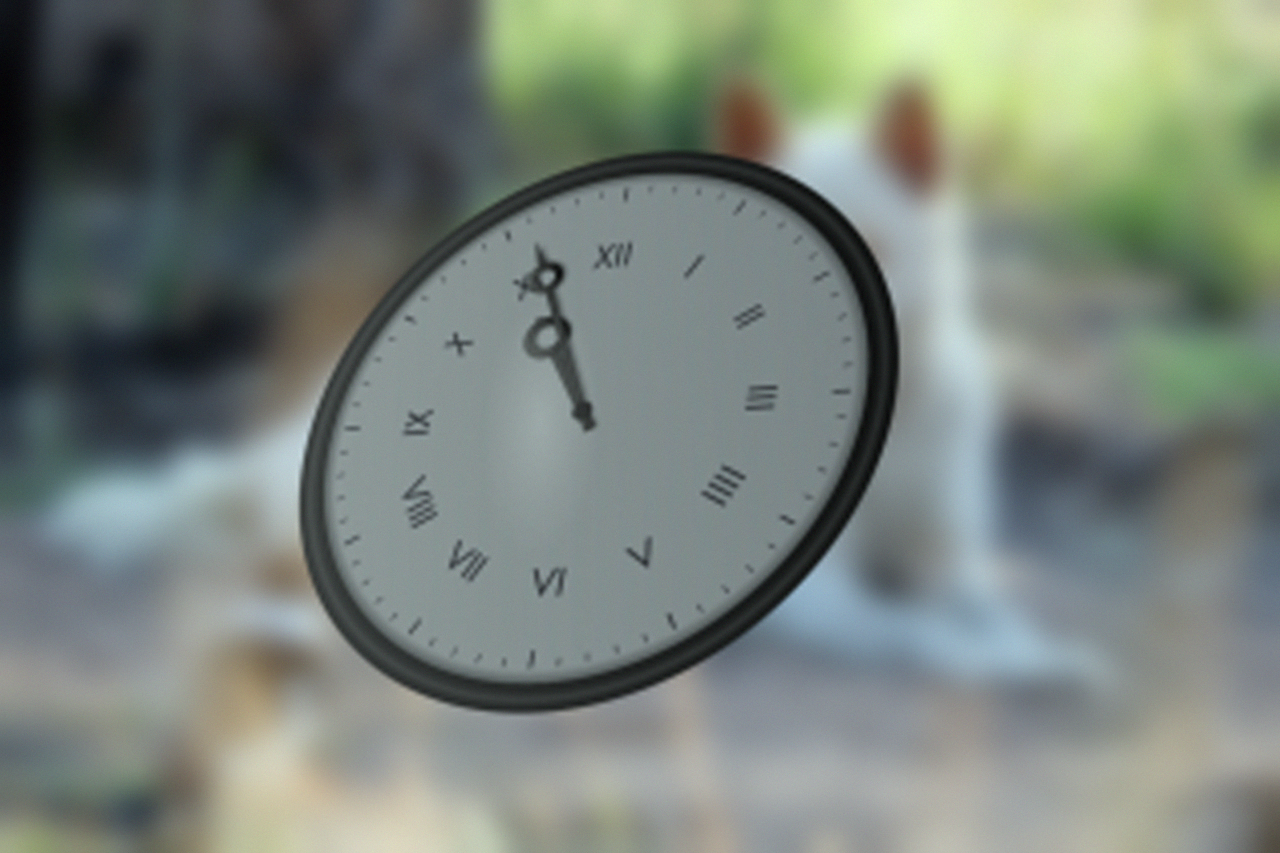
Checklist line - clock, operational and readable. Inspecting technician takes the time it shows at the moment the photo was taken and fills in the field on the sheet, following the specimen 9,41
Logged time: 10,56
